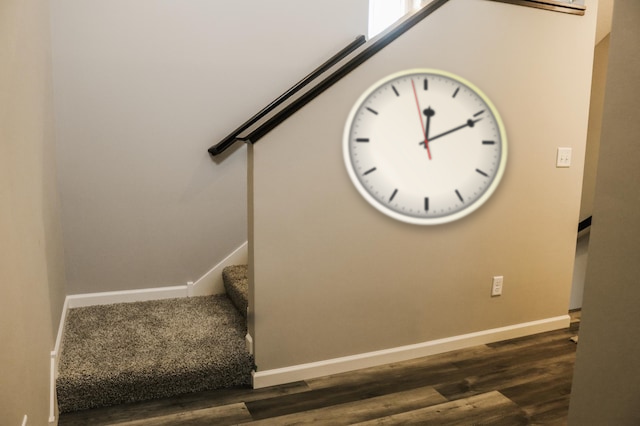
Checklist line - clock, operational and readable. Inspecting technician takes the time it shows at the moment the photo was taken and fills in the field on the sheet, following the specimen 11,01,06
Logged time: 12,10,58
